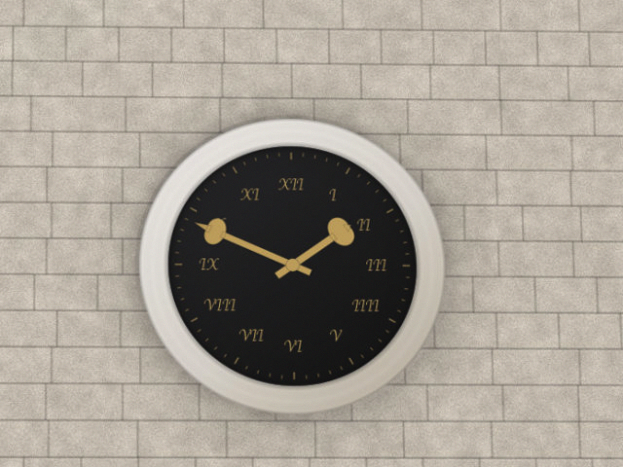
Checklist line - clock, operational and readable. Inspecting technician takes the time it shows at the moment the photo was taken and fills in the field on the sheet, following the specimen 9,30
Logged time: 1,49
